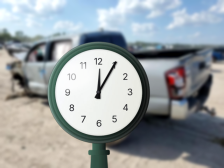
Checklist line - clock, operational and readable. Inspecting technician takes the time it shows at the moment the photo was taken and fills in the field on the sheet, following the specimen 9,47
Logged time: 12,05
